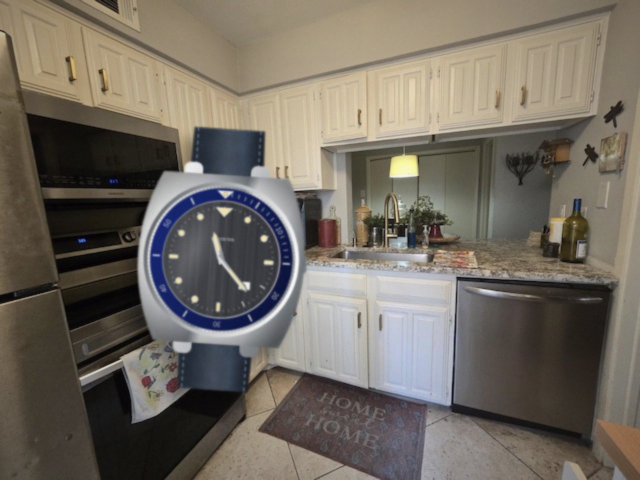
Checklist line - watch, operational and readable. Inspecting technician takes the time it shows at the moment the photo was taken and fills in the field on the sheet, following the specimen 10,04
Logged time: 11,23
